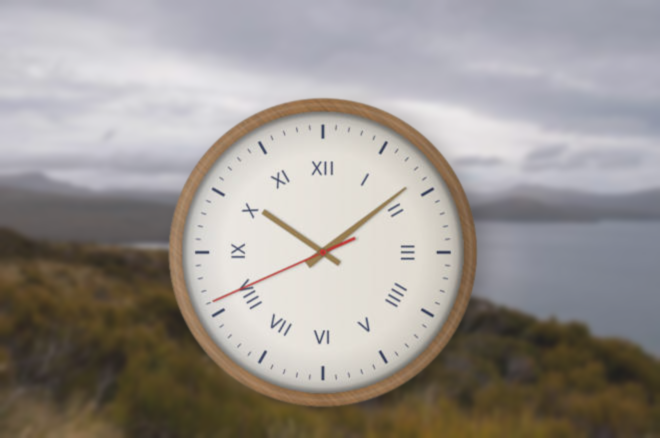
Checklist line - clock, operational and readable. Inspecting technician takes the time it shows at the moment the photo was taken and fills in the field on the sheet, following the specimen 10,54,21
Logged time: 10,08,41
